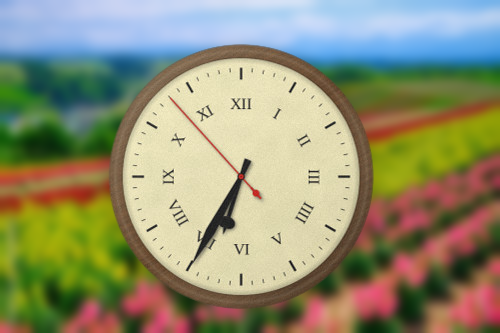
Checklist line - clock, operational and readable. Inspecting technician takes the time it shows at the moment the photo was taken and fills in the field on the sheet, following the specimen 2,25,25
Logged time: 6,34,53
